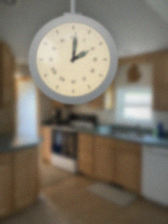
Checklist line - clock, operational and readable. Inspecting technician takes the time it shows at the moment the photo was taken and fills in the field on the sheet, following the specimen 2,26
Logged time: 2,01
